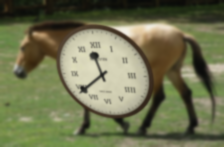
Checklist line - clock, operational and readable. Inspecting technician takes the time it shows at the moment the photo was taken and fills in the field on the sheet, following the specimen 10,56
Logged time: 11,39
